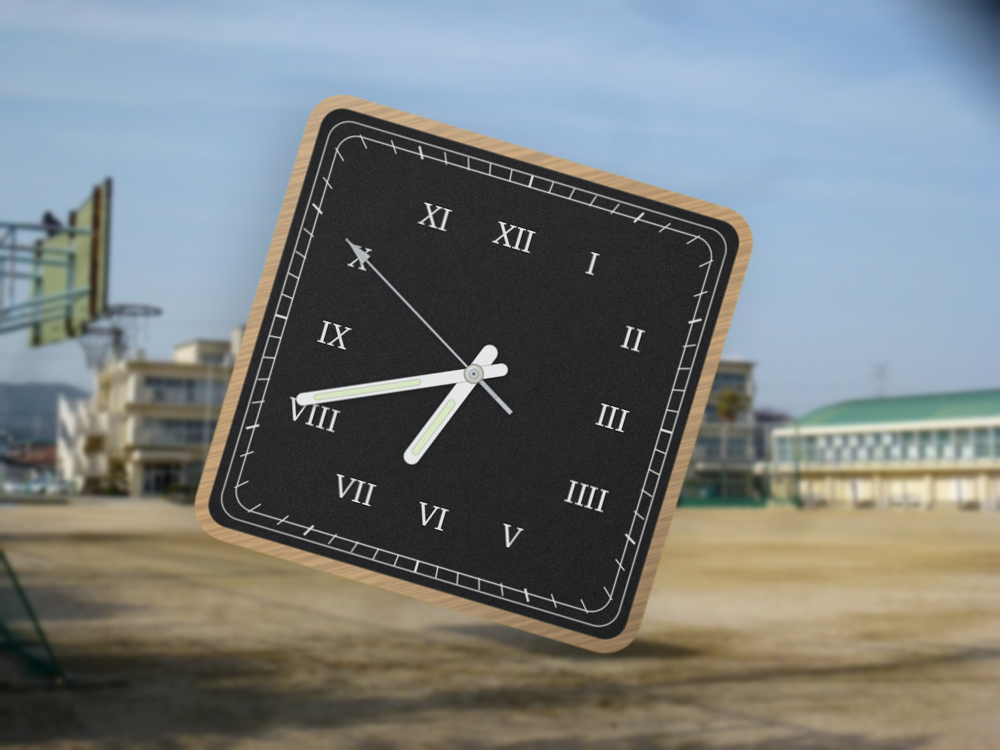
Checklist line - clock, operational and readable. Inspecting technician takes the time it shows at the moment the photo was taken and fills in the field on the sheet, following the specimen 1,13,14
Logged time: 6,40,50
